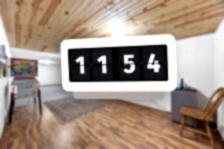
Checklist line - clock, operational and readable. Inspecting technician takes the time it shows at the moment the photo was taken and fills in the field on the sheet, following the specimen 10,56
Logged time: 11,54
